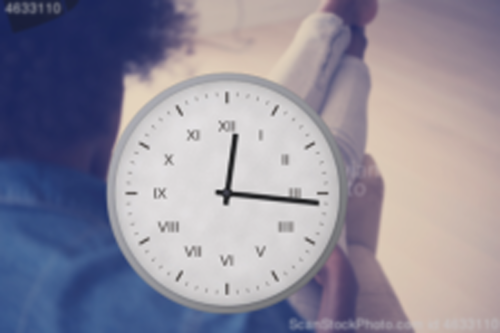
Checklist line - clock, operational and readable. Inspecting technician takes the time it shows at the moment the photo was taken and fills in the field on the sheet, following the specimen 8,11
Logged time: 12,16
